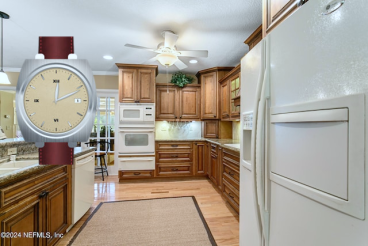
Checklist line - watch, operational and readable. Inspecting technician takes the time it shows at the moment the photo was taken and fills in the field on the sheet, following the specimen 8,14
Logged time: 12,11
